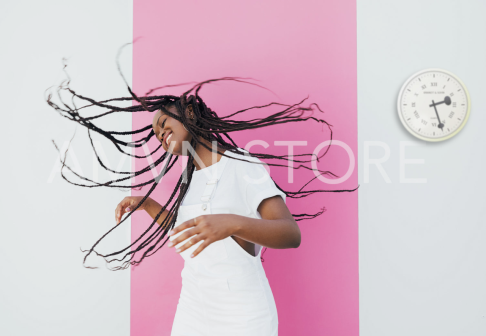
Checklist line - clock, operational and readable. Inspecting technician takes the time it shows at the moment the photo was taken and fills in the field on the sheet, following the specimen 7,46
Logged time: 2,27
